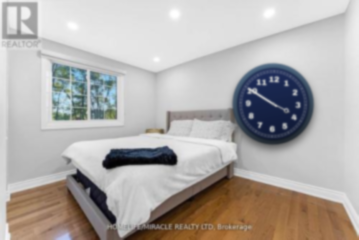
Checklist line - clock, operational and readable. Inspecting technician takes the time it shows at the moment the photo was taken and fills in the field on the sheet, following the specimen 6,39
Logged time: 3,50
